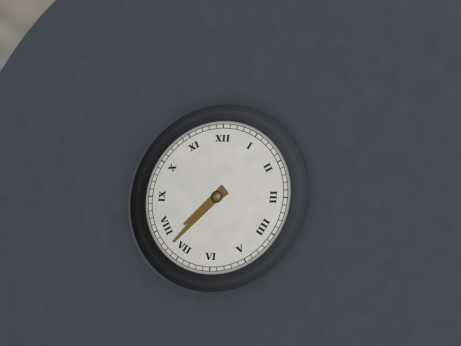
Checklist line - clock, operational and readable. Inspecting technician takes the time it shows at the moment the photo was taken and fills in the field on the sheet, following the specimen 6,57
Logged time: 7,37
